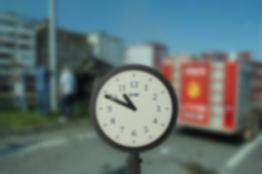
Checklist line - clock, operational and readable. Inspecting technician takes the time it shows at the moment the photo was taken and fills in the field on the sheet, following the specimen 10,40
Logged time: 10,49
